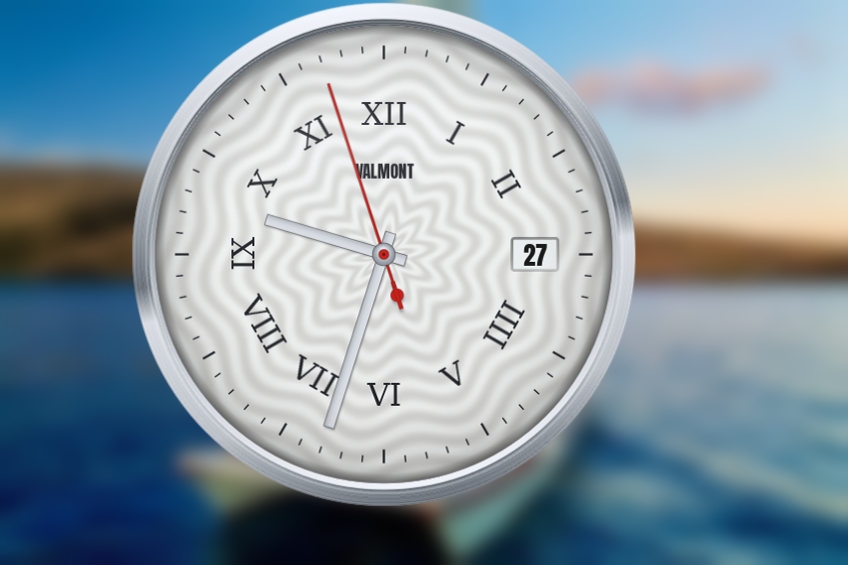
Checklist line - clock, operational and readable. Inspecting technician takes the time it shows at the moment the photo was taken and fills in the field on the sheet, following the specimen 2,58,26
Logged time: 9,32,57
